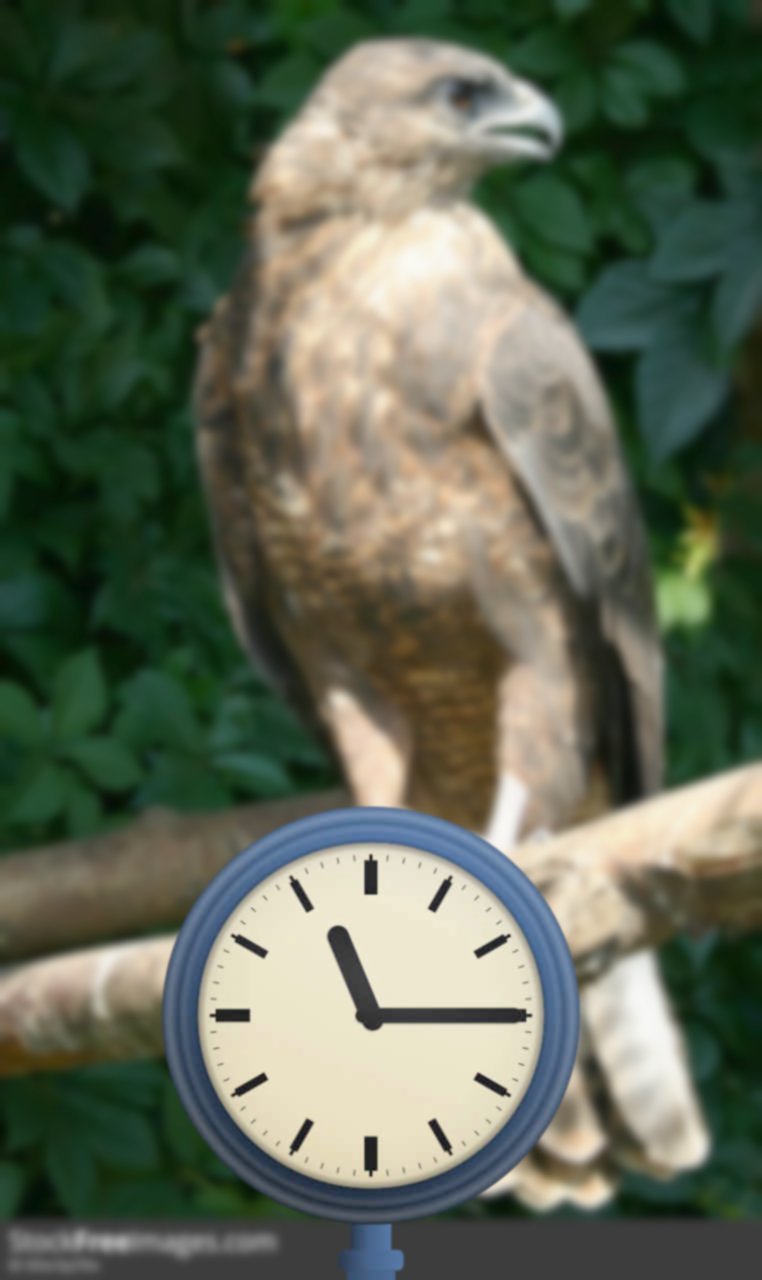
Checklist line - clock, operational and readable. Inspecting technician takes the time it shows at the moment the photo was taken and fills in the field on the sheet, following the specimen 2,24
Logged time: 11,15
